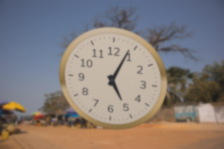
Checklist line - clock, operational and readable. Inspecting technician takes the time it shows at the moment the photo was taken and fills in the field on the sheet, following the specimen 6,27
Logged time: 5,04
